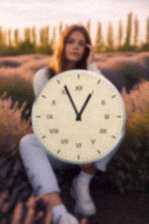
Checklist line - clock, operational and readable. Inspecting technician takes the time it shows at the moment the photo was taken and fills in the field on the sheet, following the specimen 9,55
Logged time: 12,56
